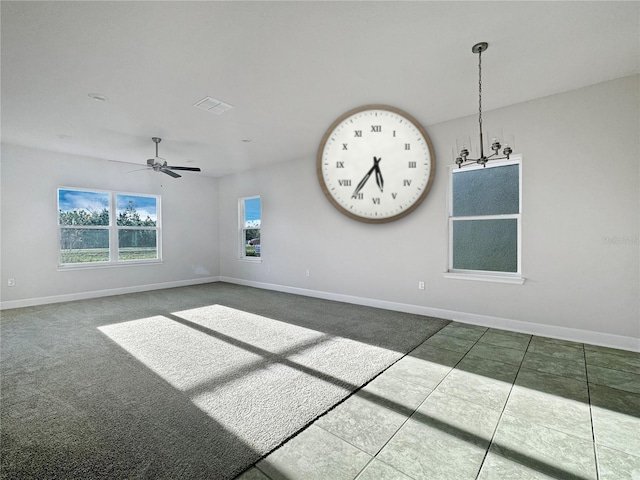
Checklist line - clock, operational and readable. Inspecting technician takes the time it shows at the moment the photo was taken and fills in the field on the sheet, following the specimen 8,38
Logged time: 5,36
